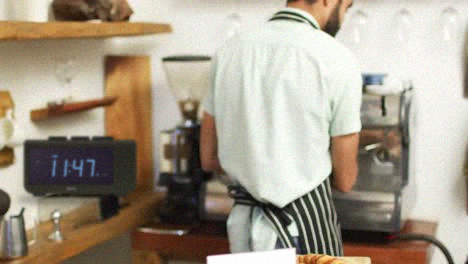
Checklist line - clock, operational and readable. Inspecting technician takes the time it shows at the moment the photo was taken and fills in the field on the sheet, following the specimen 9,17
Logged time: 11,47
